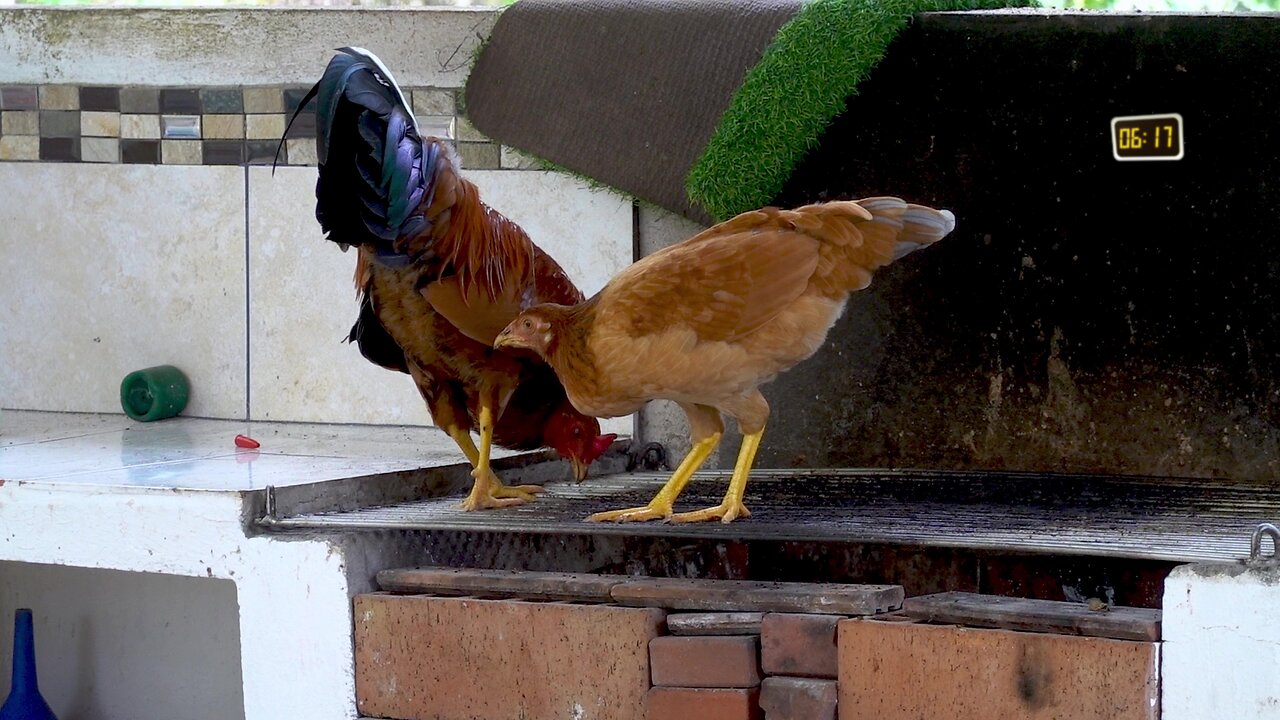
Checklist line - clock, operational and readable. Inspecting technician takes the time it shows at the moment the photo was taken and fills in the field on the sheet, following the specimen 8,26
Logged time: 6,17
